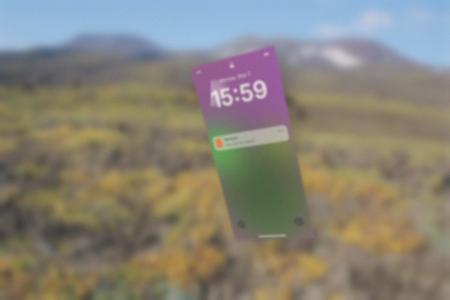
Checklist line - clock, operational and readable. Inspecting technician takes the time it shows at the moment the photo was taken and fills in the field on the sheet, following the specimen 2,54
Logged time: 15,59
